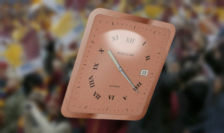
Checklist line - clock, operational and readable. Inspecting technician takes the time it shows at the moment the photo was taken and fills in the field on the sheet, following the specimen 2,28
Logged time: 10,21
